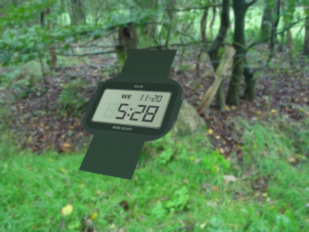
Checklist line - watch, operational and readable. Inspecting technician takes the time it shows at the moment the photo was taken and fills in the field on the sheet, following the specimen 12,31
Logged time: 5,28
